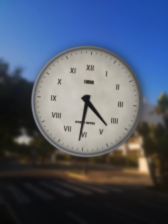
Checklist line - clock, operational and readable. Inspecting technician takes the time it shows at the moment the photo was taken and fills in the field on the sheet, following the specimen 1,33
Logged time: 4,31
